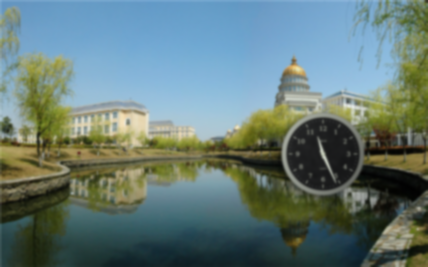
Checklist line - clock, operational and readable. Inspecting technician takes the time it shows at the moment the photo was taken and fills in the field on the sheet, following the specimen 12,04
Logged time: 11,26
